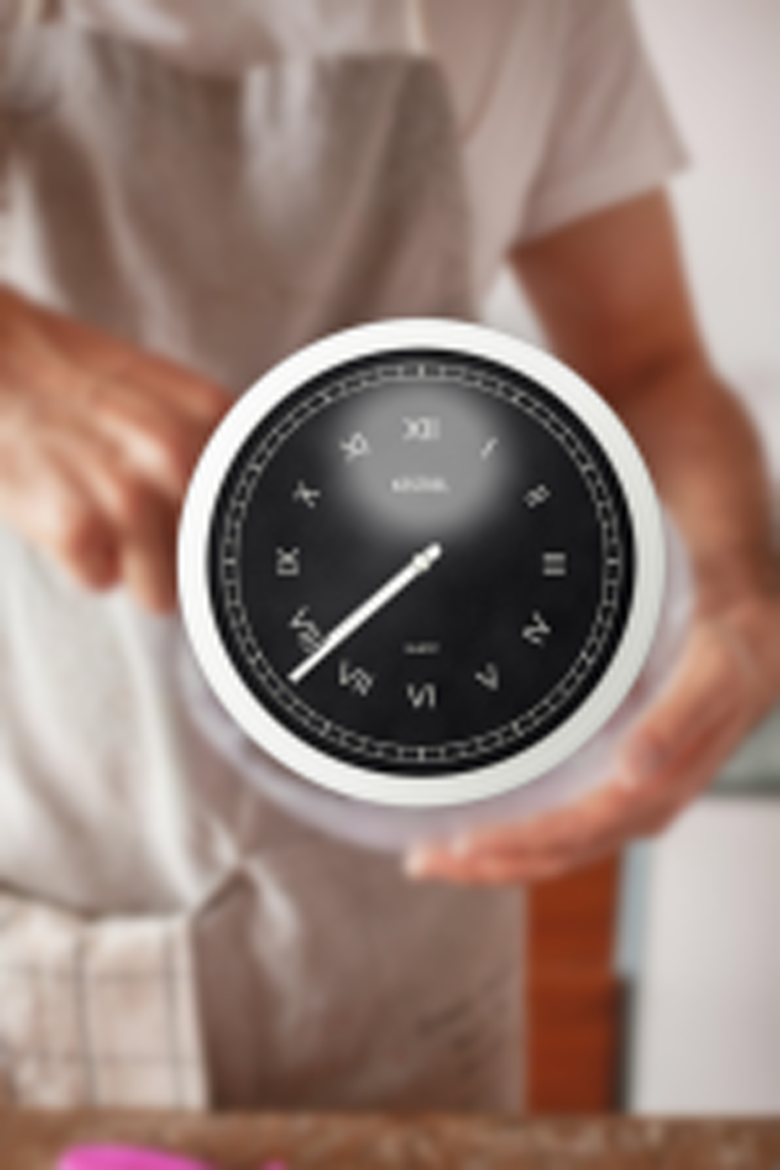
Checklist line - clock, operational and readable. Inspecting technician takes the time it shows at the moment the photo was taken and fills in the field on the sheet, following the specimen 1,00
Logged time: 7,38
